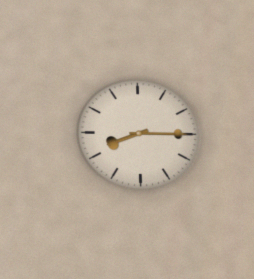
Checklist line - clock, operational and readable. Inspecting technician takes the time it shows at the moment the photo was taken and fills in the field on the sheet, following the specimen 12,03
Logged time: 8,15
